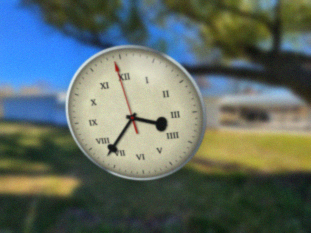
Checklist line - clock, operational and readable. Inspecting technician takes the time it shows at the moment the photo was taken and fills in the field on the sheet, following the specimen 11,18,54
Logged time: 3,36,59
